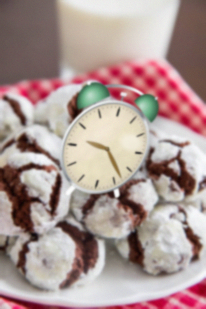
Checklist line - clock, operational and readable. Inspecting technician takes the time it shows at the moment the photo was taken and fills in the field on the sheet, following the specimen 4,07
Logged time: 9,23
